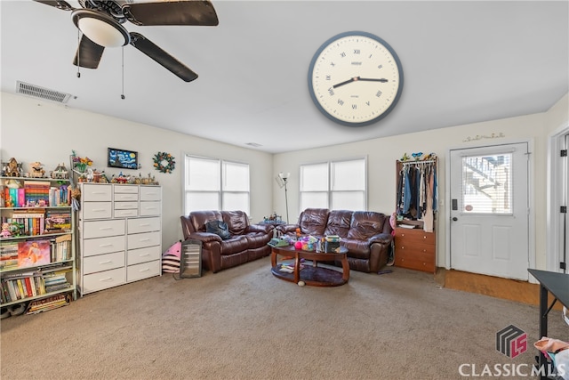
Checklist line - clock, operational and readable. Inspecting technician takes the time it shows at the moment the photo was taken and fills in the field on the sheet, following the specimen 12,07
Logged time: 8,15
